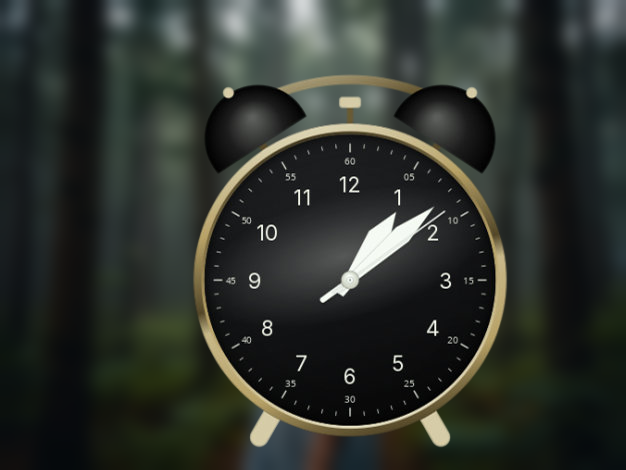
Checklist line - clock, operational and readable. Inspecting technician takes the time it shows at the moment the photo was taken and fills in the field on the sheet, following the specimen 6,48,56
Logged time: 1,08,09
